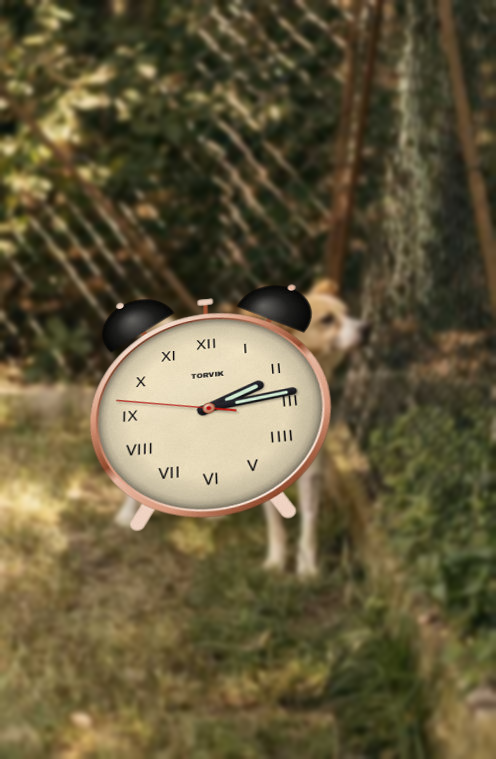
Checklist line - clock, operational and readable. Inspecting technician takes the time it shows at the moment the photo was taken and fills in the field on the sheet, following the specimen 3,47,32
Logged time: 2,13,47
